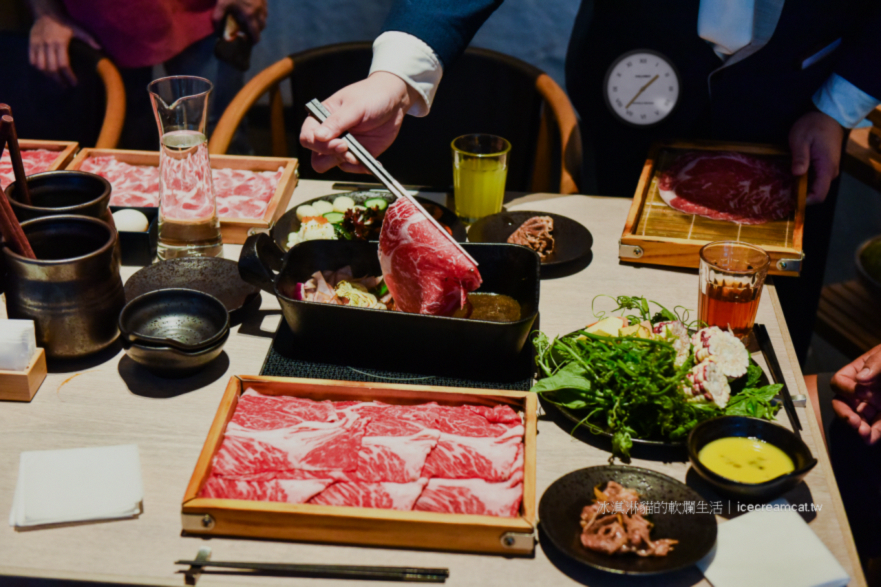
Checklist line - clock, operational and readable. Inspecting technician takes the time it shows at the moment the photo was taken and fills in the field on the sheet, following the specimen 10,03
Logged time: 1,37
